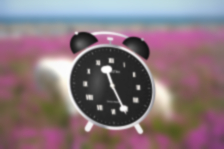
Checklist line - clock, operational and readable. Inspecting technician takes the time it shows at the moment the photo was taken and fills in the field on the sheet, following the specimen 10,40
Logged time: 11,26
